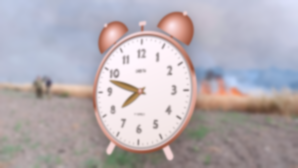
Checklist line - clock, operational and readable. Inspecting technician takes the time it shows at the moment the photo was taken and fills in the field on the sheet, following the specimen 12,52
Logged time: 7,48
